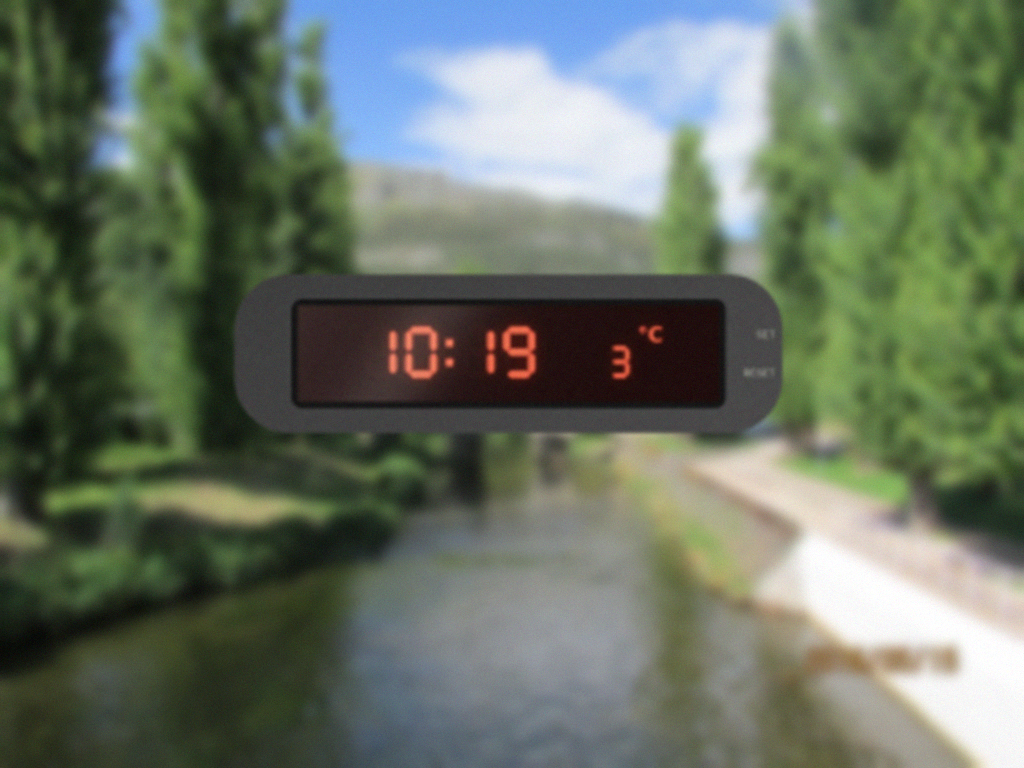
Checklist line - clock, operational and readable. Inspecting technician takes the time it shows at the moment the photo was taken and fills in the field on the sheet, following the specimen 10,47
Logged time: 10,19
